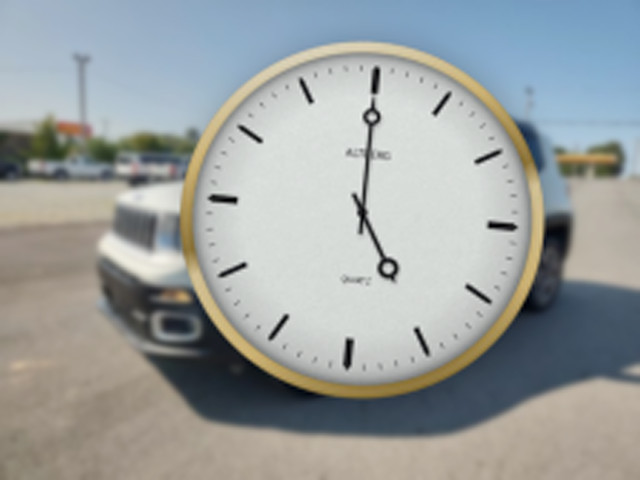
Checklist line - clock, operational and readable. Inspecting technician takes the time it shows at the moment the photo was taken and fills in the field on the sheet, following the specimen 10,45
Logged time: 5,00
